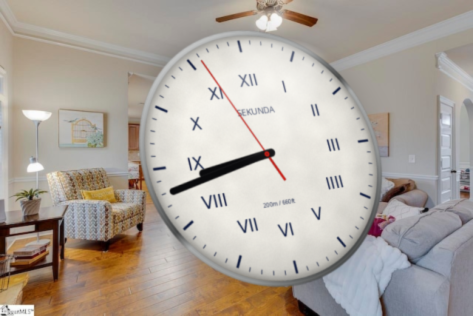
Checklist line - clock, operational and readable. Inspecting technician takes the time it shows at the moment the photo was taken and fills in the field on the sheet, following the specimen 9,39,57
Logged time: 8,42,56
